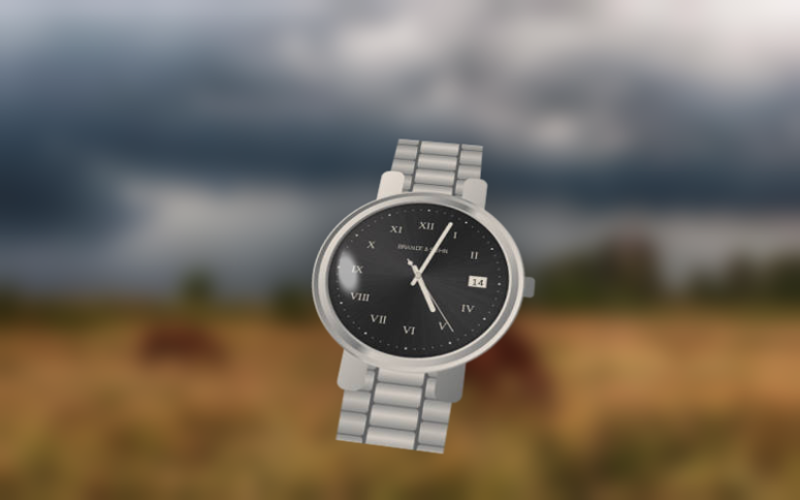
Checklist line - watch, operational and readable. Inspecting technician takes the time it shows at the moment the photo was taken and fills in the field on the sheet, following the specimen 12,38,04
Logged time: 5,03,24
